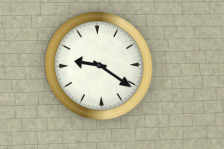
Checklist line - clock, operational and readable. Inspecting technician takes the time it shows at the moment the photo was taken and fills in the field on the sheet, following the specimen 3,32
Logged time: 9,21
